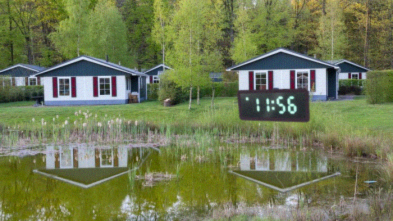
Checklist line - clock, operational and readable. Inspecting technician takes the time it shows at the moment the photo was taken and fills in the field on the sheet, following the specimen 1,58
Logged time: 11,56
